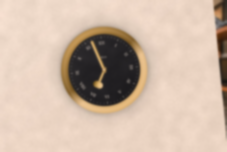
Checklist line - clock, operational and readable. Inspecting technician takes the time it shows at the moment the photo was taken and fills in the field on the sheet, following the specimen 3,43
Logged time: 6,57
